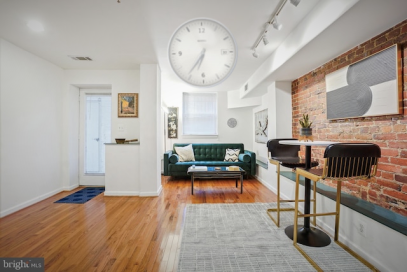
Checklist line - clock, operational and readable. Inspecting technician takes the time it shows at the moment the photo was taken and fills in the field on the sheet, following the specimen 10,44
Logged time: 6,36
